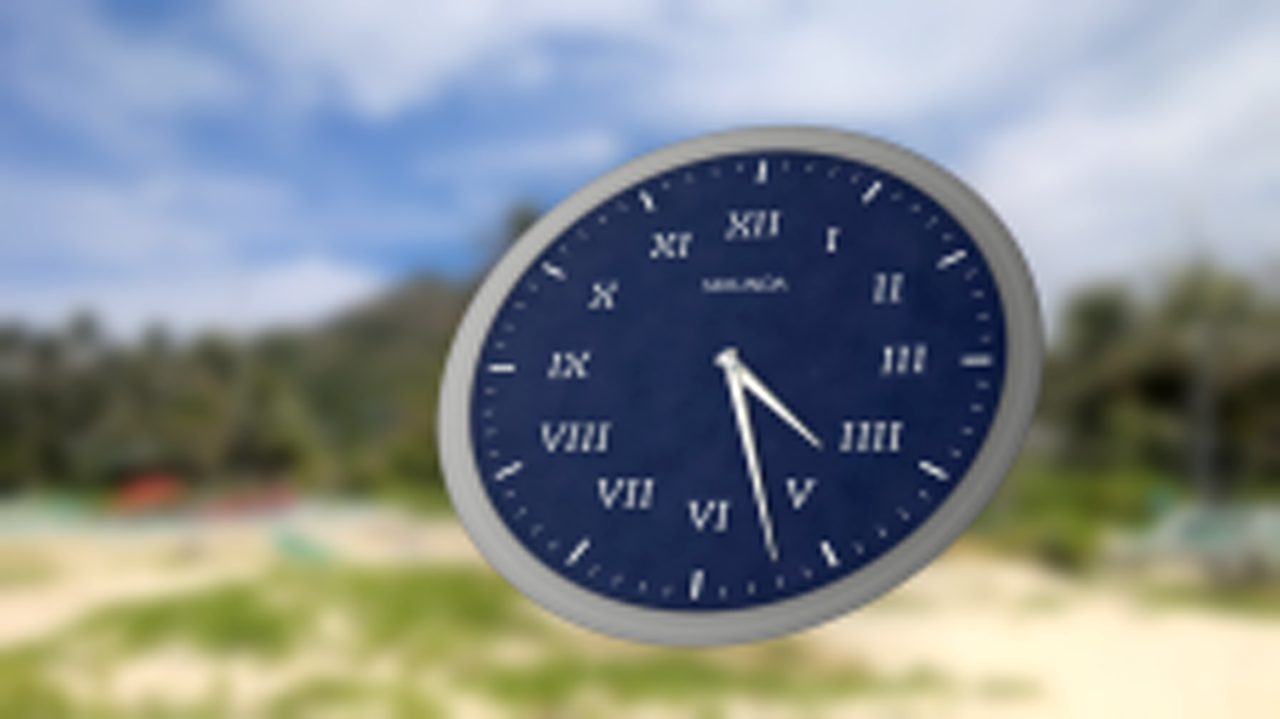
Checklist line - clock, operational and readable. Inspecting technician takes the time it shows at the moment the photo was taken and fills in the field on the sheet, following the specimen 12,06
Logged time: 4,27
